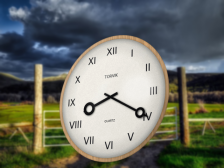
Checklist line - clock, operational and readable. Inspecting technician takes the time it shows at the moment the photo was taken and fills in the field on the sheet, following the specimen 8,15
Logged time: 8,20
